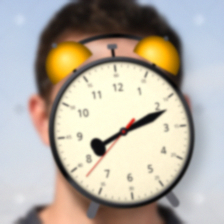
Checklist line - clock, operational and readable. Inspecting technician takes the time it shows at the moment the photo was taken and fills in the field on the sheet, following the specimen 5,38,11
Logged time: 8,11,38
